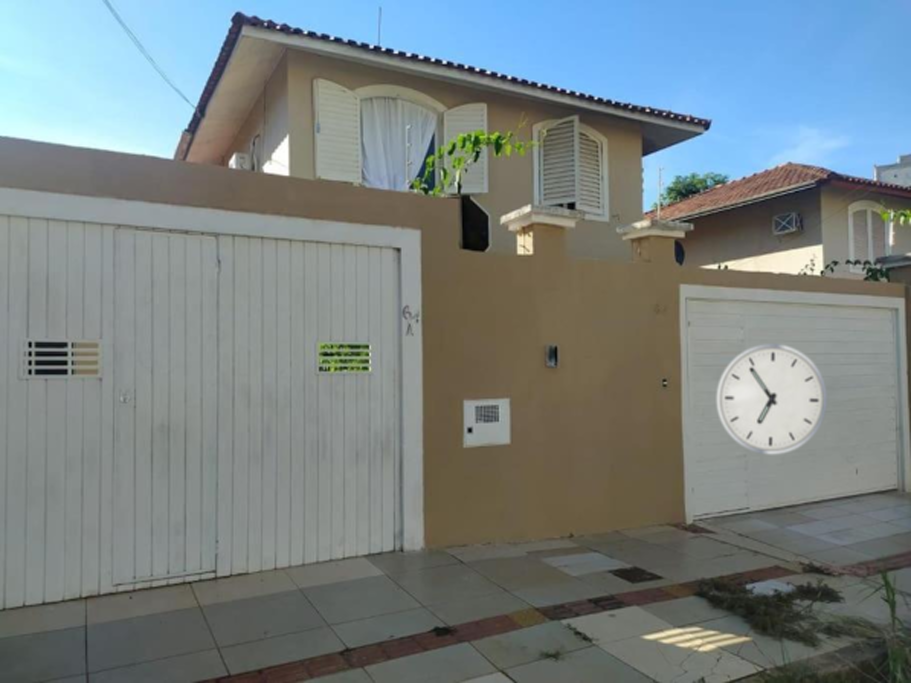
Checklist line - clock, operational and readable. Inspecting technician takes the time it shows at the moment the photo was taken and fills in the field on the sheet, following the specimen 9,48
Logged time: 6,54
